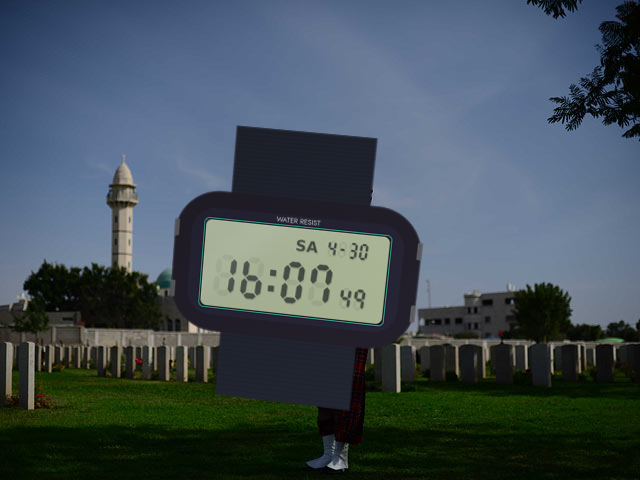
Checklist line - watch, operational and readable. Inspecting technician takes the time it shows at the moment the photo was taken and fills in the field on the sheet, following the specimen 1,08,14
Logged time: 16,07,49
